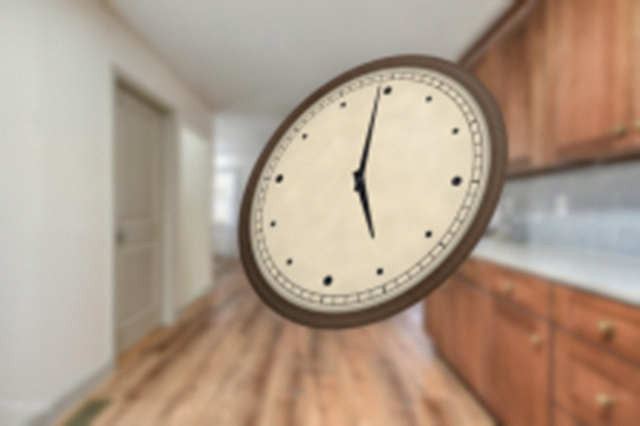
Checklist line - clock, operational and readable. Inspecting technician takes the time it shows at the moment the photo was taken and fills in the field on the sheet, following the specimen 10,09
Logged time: 4,59
